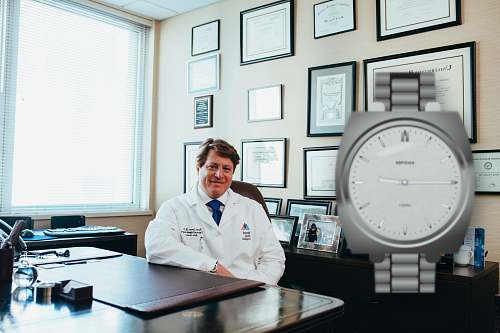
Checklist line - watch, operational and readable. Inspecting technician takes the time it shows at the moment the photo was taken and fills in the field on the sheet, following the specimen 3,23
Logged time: 9,15
